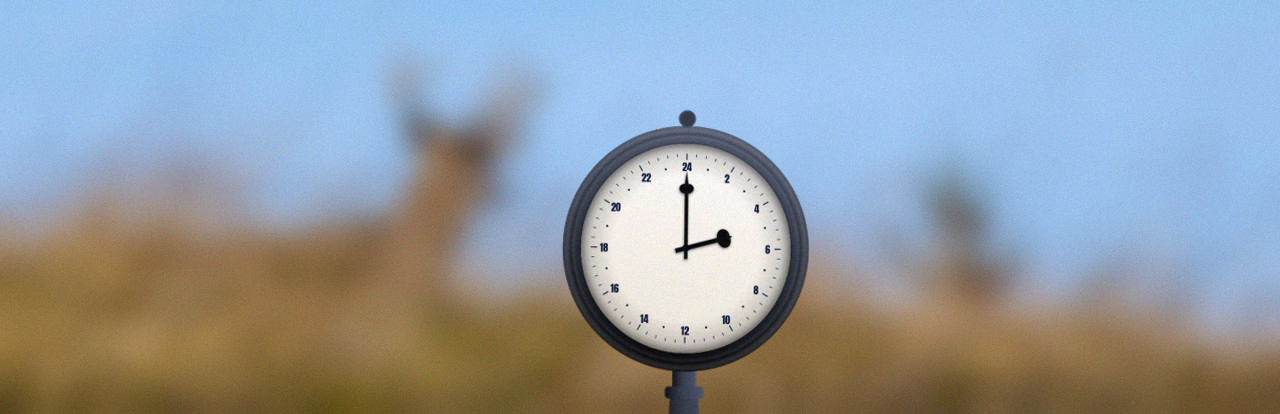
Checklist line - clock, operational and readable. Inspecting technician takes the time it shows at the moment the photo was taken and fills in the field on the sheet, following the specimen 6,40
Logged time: 5,00
